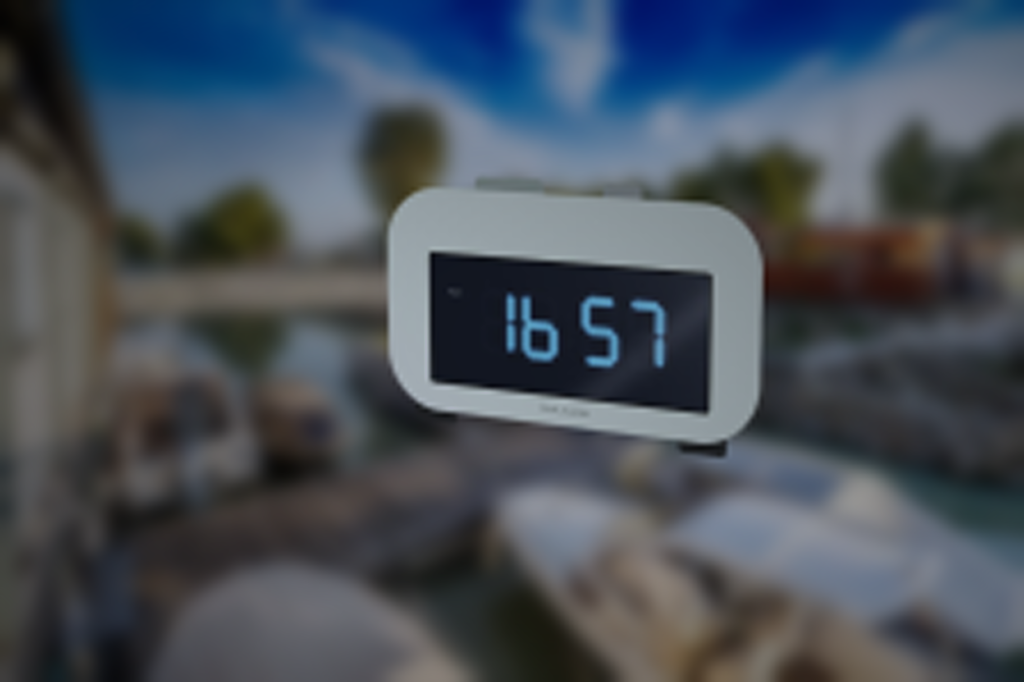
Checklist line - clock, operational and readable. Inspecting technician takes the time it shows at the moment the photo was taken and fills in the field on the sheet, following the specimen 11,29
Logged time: 16,57
